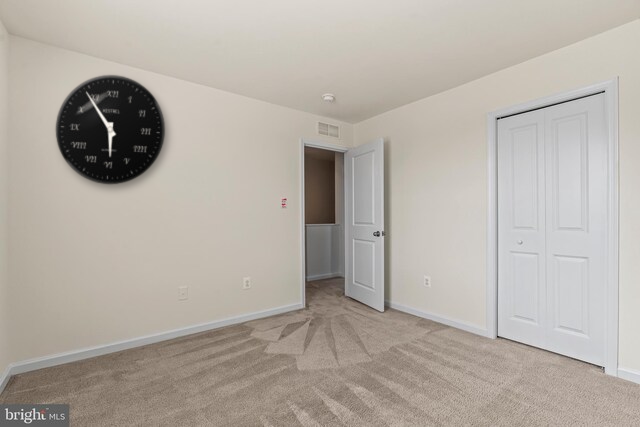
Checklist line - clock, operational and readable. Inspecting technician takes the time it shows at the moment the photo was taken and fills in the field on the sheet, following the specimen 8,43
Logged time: 5,54
